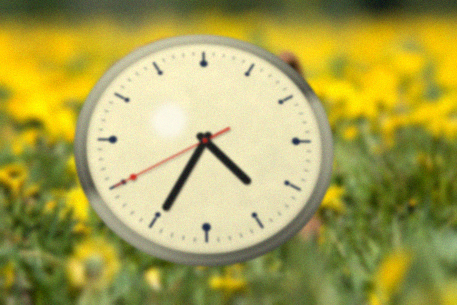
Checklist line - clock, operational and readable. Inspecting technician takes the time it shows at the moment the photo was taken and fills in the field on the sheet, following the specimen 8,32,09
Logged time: 4,34,40
